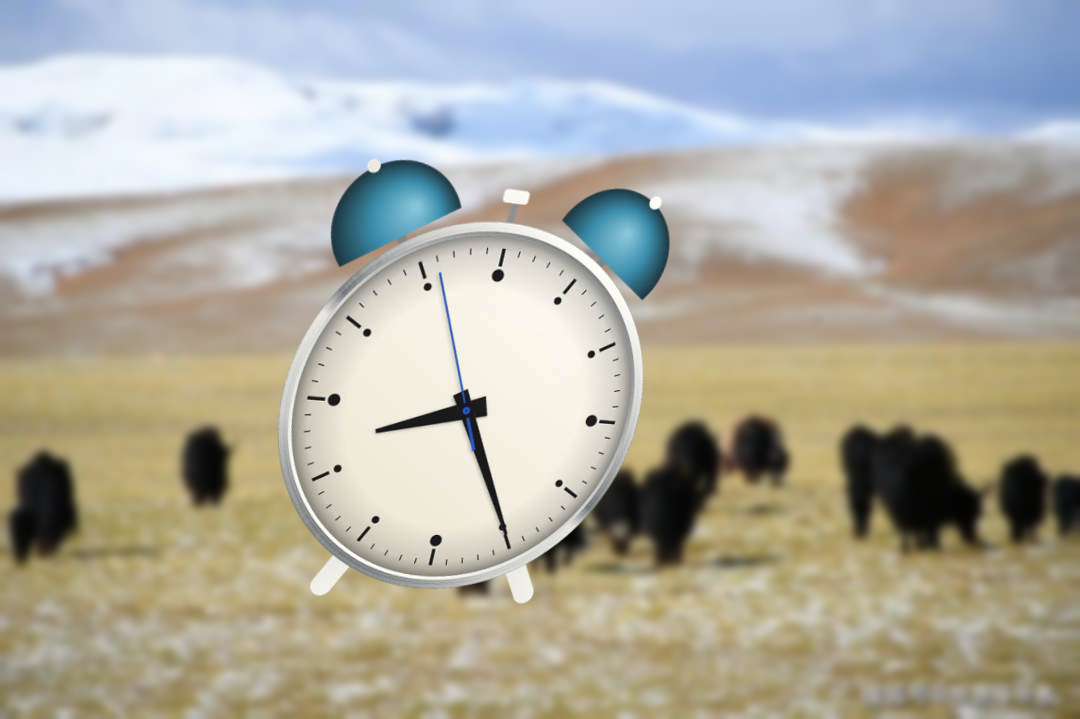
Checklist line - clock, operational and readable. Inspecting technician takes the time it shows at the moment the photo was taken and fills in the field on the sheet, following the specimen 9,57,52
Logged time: 8,24,56
